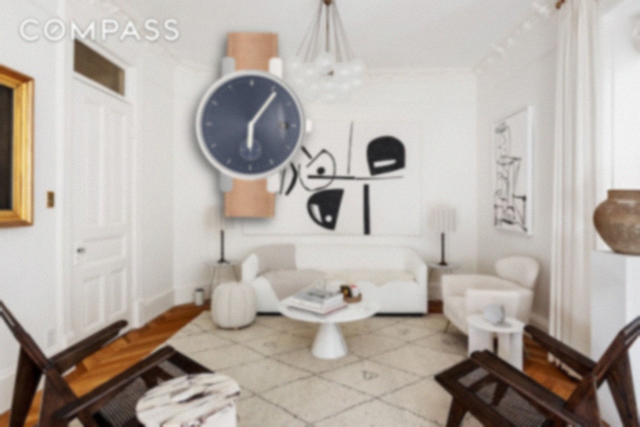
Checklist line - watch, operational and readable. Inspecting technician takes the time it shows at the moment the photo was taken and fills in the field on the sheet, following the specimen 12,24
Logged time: 6,06
